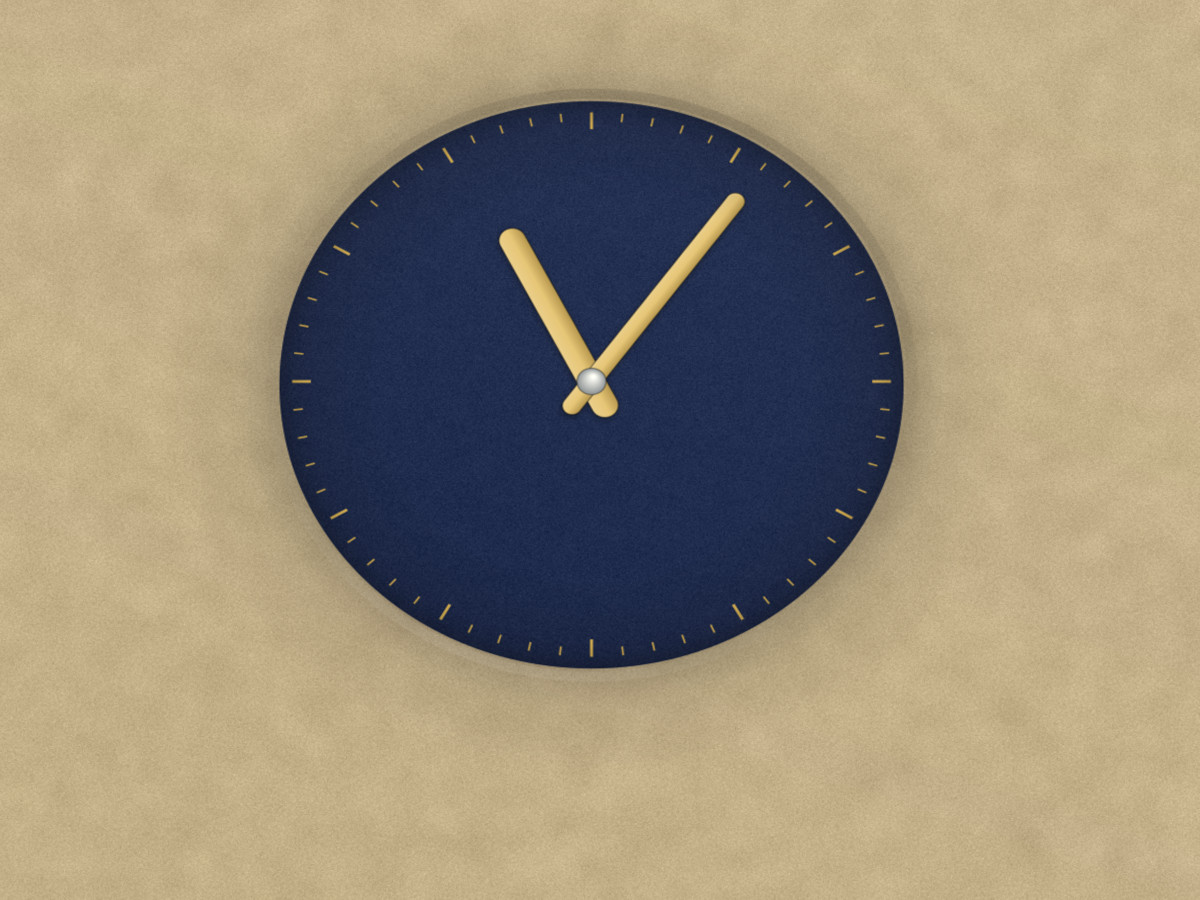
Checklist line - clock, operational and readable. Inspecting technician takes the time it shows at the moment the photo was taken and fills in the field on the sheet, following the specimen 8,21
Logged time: 11,06
